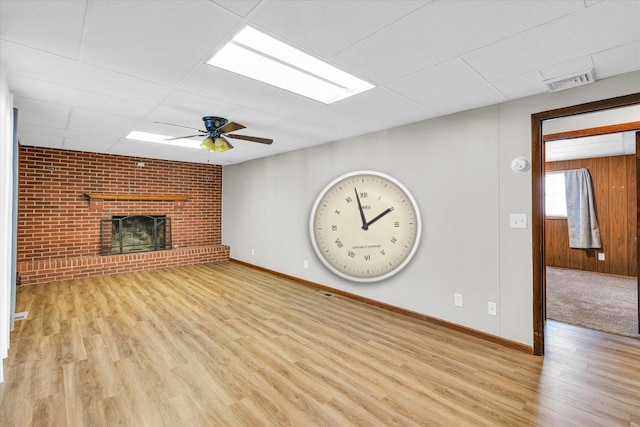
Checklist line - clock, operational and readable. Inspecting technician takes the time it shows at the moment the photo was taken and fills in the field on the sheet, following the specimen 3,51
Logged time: 1,58
